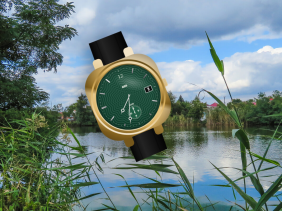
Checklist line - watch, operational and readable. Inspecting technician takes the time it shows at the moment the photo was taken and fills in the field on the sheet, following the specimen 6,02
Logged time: 7,33
